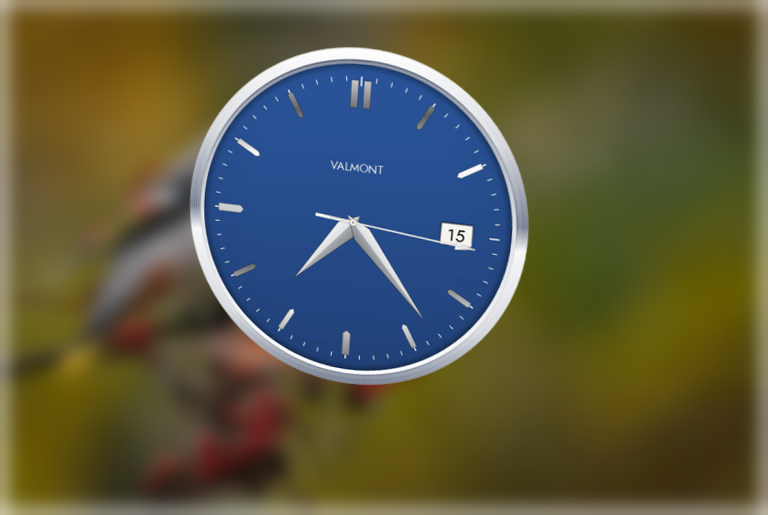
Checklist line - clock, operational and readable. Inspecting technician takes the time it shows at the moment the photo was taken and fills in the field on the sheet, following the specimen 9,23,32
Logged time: 7,23,16
